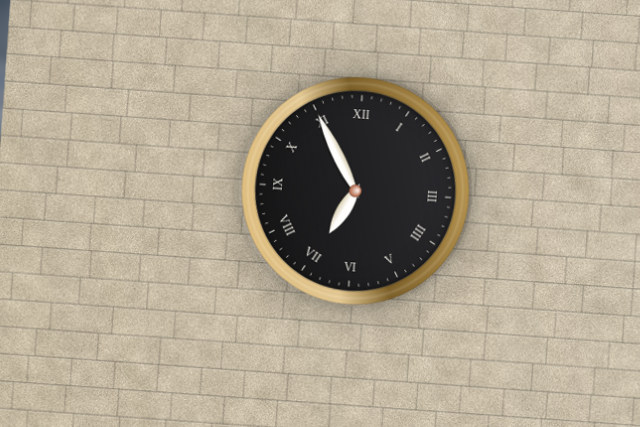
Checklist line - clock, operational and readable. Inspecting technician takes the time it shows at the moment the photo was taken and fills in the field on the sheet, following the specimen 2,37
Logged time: 6,55
